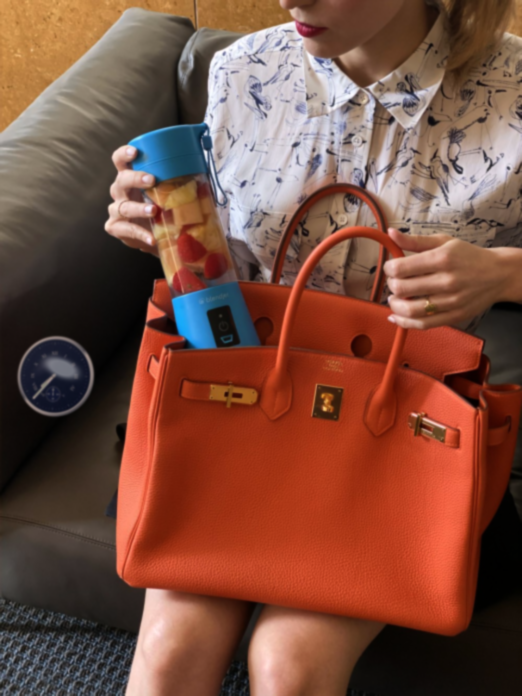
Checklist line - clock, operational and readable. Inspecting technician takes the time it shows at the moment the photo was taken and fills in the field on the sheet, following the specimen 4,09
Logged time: 7,37
